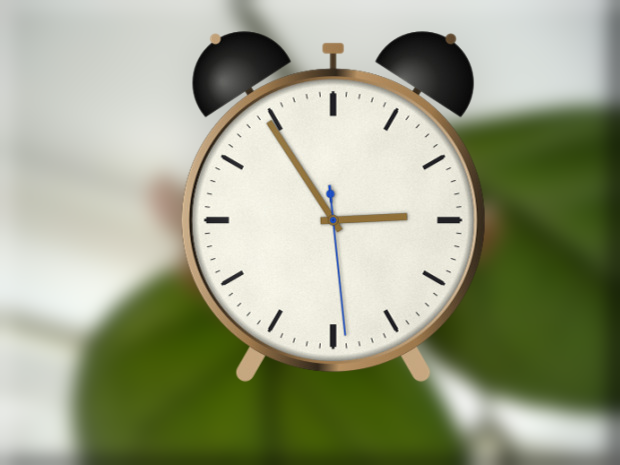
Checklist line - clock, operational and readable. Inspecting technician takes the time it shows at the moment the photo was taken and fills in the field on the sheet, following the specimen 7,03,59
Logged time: 2,54,29
